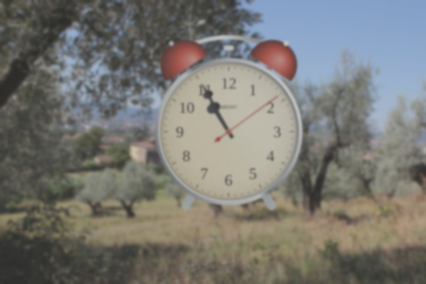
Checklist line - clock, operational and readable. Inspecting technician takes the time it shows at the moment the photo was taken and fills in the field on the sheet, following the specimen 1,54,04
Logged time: 10,55,09
